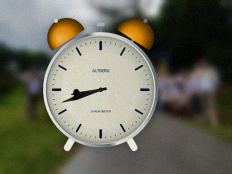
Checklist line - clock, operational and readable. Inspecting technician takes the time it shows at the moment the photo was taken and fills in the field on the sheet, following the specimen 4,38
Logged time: 8,42
